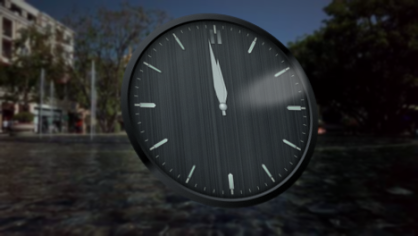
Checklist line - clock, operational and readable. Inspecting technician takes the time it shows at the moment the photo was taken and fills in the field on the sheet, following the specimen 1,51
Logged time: 11,59
